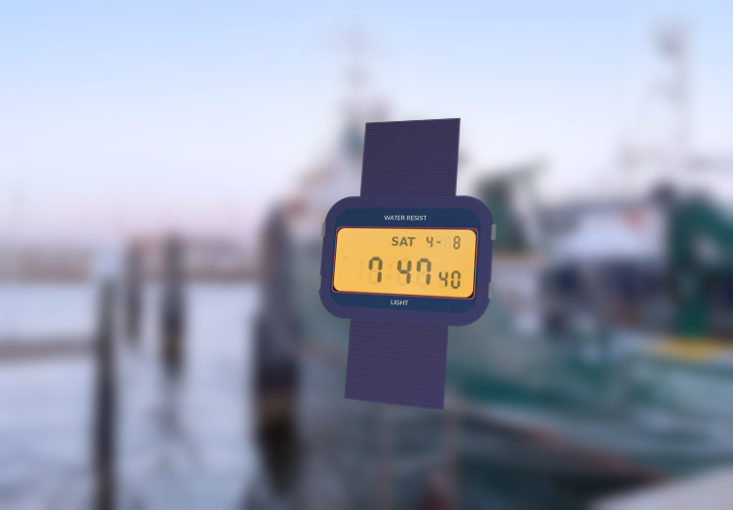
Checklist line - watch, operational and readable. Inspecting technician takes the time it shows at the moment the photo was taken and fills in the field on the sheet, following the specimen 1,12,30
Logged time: 7,47,40
